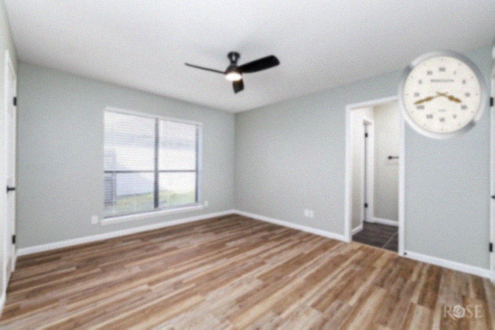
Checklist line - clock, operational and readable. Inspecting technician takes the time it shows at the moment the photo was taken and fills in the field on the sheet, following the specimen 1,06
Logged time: 3,42
